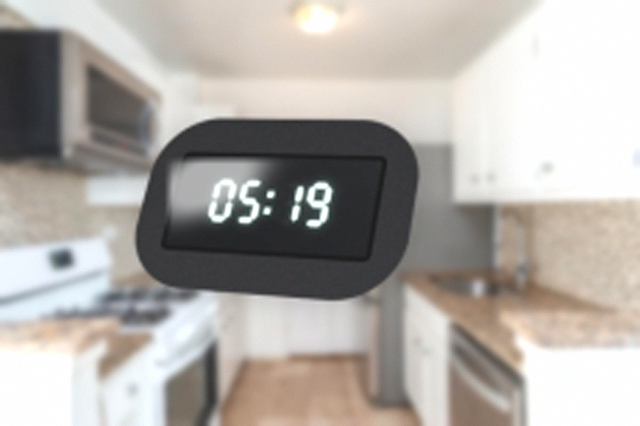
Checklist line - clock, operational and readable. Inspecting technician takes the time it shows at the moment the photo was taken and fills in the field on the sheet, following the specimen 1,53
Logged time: 5,19
